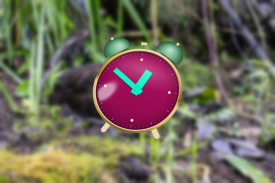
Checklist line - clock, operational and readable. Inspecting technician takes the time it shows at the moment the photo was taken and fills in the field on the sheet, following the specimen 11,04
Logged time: 12,51
